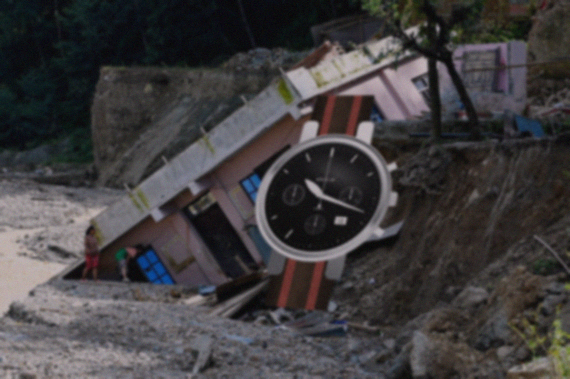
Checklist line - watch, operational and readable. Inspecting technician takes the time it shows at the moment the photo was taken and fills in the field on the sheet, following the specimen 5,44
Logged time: 10,18
